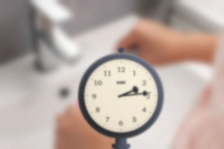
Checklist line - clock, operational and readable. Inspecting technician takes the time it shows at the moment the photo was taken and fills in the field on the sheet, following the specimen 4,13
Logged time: 2,14
